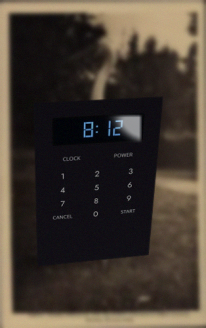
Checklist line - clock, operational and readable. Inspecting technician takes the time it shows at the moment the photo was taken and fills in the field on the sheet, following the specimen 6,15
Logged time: 8,12
